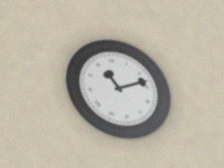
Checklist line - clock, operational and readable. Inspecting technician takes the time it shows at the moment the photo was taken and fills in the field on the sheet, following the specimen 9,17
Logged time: 11,13
